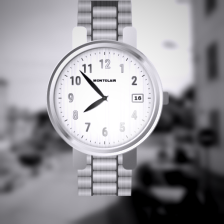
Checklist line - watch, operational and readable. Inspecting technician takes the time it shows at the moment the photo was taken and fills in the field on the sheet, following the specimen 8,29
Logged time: 7,53
